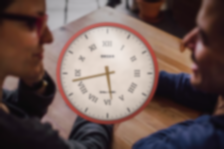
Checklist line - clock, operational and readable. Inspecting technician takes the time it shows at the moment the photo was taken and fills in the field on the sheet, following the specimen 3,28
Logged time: 5,43
